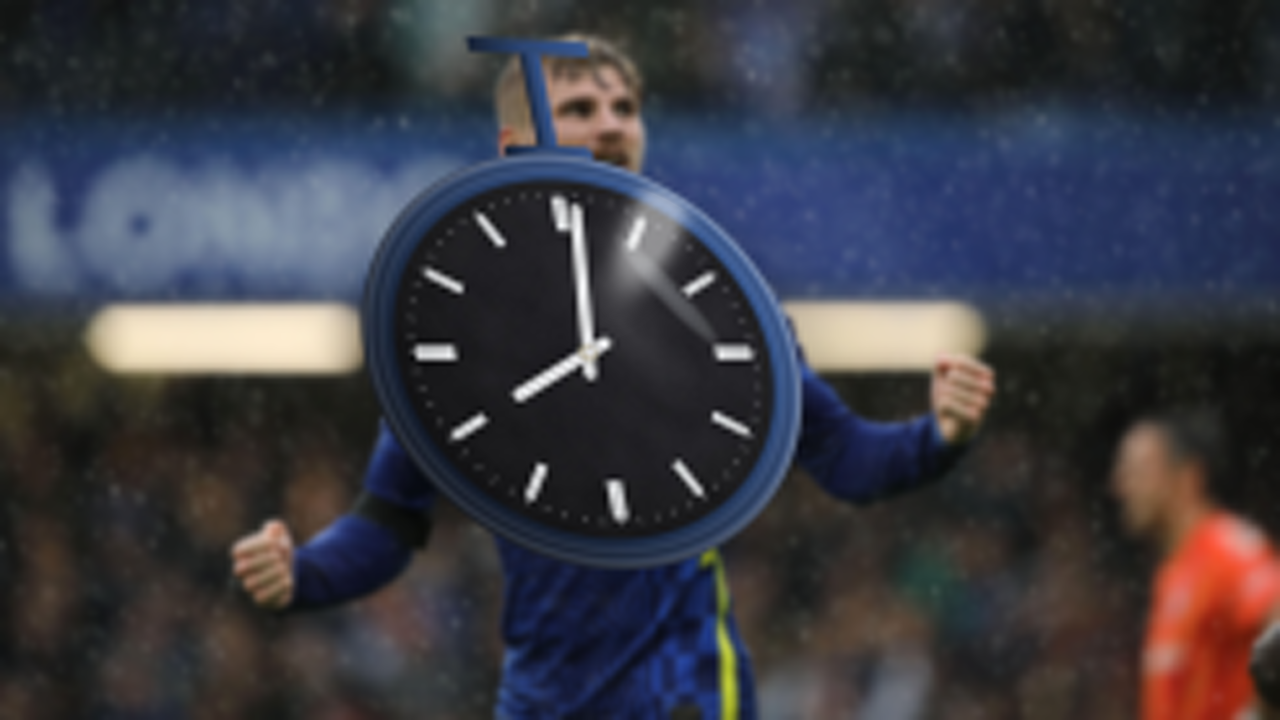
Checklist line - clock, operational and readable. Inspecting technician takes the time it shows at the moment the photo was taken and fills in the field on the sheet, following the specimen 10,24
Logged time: 8,01
